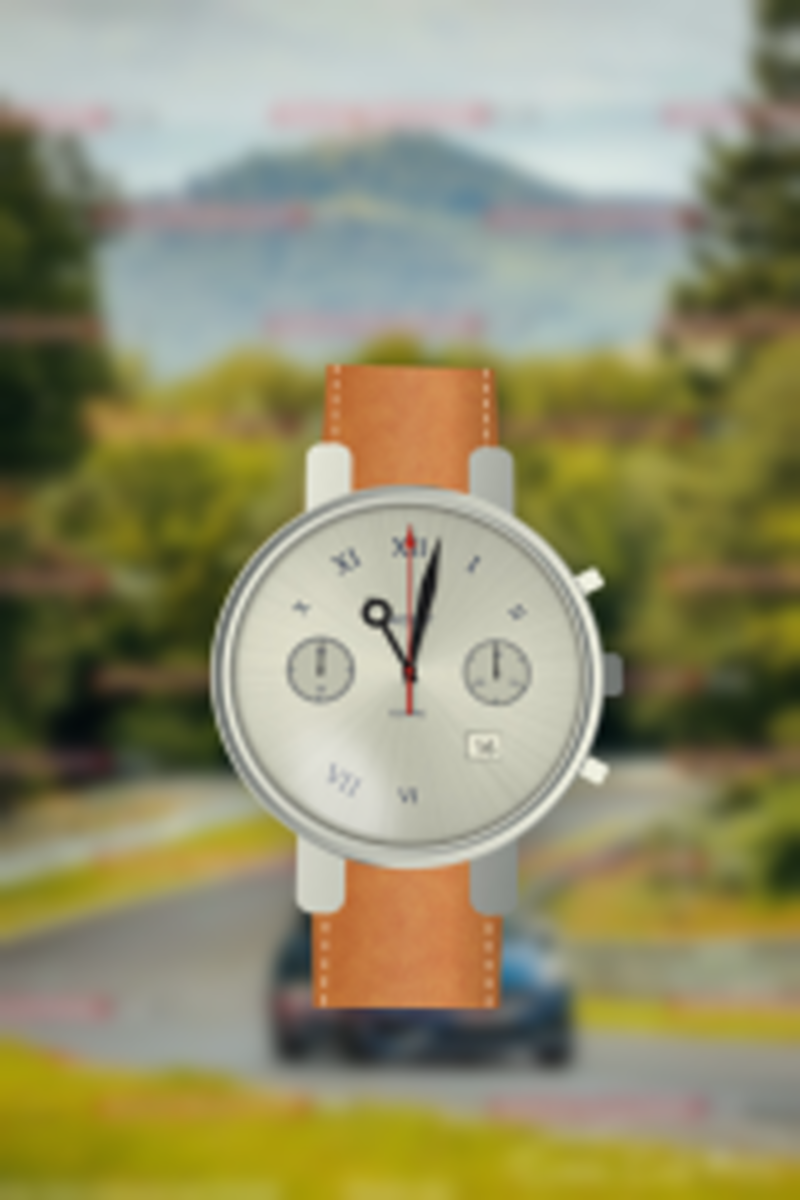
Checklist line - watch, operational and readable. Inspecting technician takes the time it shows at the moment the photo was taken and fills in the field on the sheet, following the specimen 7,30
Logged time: 11,02
